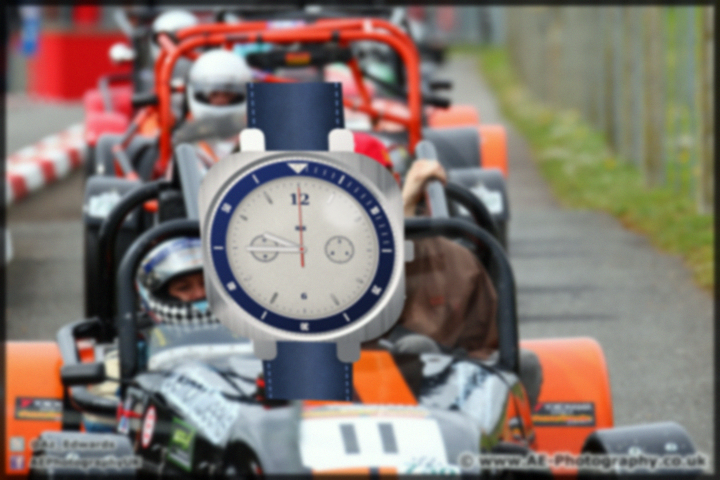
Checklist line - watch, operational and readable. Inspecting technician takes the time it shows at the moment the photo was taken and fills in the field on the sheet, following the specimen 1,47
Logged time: 9,45
